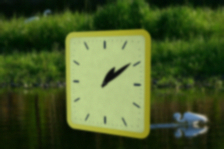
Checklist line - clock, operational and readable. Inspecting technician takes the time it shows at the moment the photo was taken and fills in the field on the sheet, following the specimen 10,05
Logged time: 1,09
